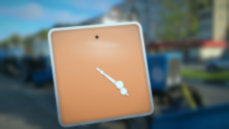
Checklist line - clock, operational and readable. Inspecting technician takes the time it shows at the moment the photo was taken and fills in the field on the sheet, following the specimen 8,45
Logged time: 4,23
